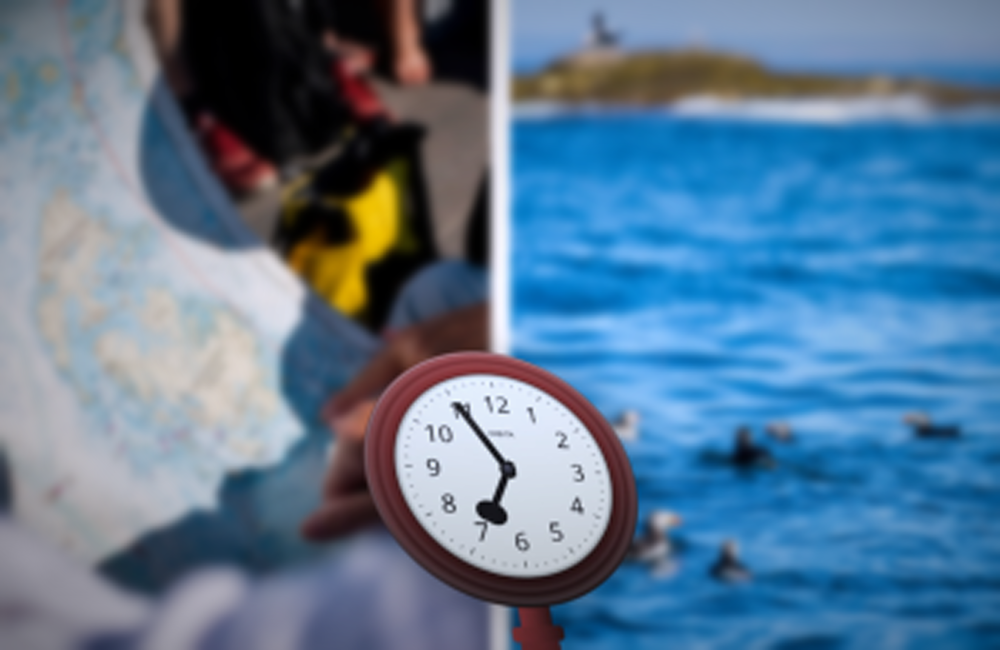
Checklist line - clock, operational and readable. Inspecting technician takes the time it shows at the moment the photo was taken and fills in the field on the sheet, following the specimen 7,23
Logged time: 6,55
